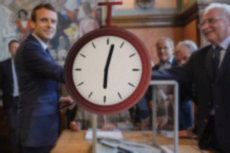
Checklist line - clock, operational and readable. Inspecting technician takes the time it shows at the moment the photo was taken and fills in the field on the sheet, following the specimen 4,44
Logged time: 6,02
